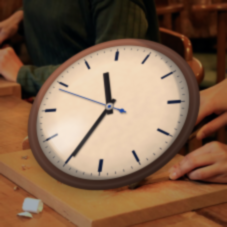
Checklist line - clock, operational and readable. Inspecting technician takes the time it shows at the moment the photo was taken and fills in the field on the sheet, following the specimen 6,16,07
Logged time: 11,34,49
